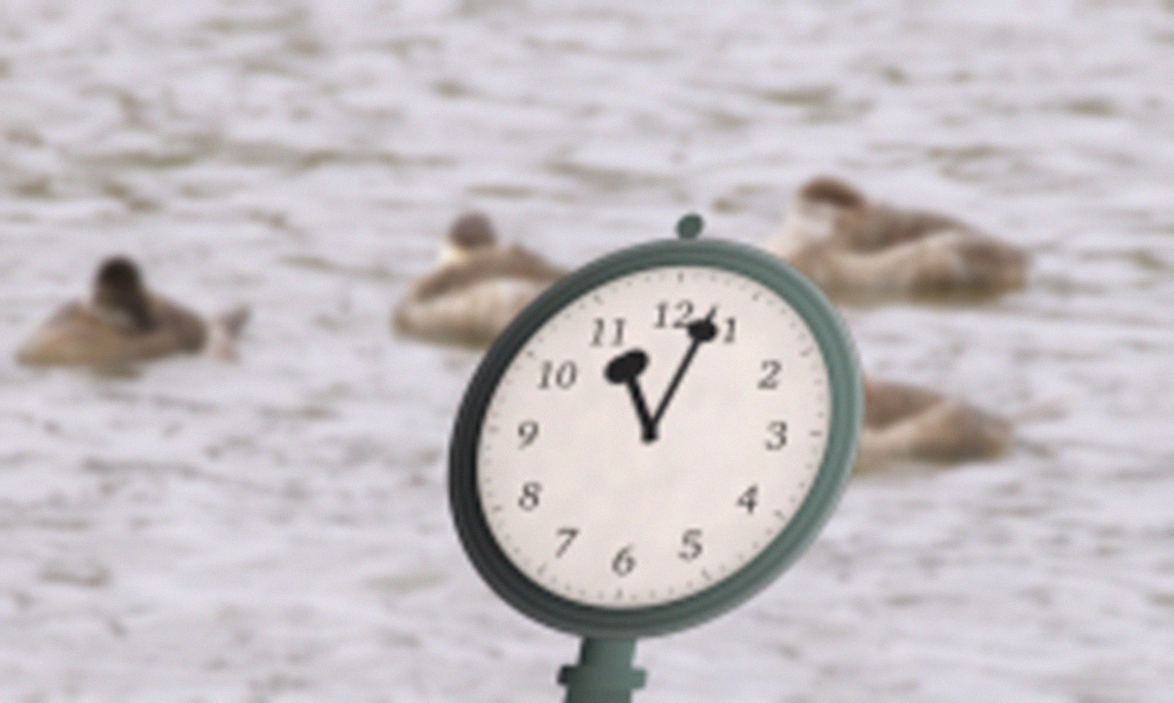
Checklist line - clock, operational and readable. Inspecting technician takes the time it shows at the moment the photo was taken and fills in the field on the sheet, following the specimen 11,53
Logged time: 11,03
